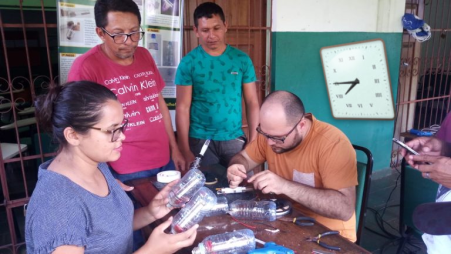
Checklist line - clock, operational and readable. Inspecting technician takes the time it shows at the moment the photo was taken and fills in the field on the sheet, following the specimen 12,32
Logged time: 7,45
